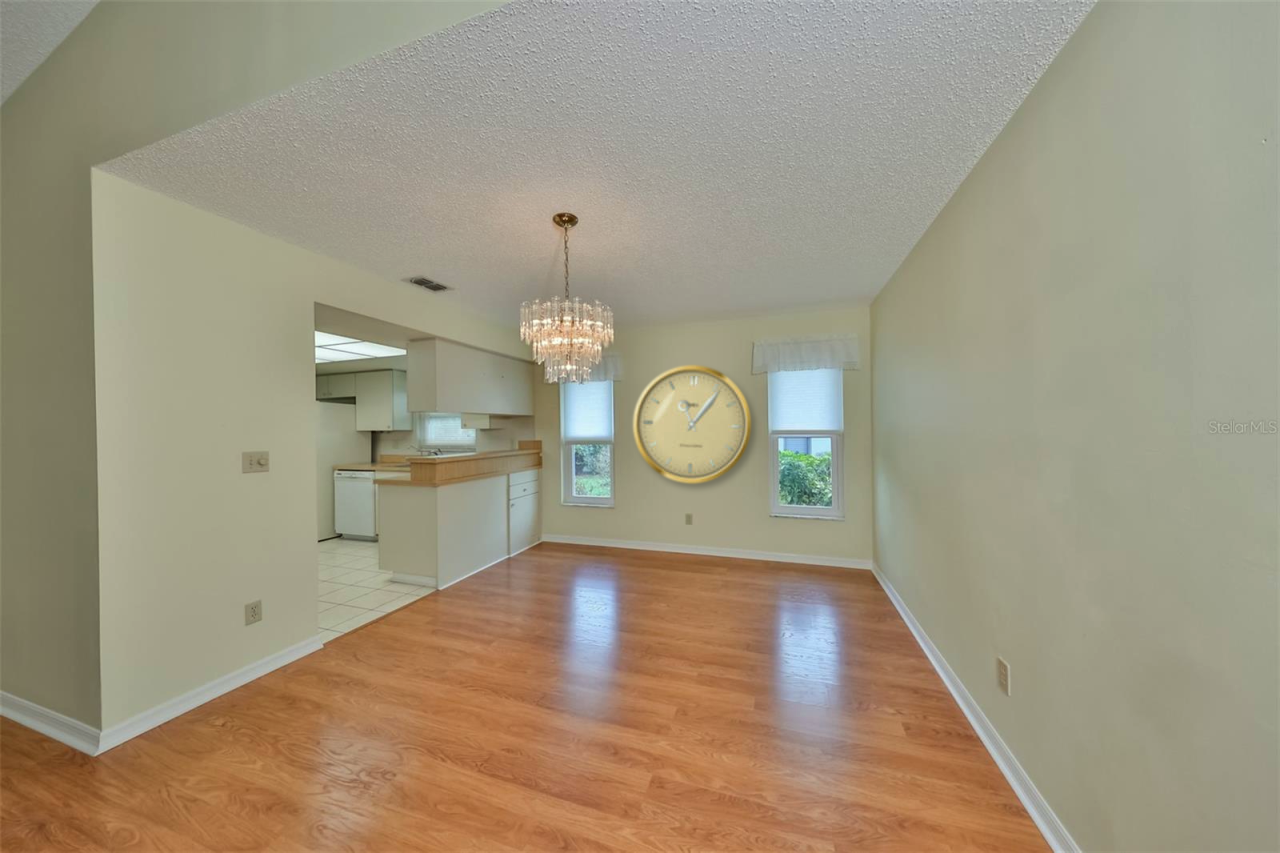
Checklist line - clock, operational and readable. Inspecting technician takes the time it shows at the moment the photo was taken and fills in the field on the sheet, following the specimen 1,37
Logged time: 11,06
